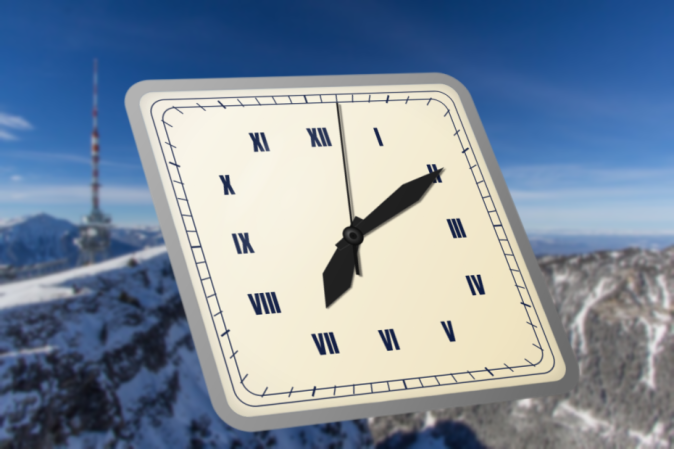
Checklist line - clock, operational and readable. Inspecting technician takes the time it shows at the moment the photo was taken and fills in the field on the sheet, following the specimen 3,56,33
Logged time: 7,10,02
